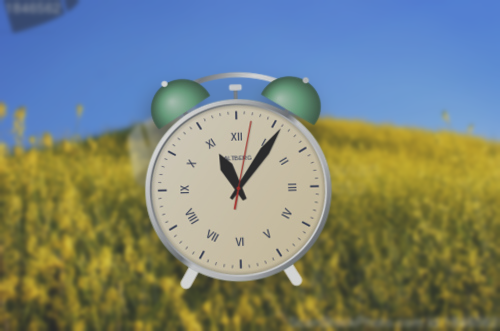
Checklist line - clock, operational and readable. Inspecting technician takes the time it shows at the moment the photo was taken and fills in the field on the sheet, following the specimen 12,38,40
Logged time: 11,06,02
